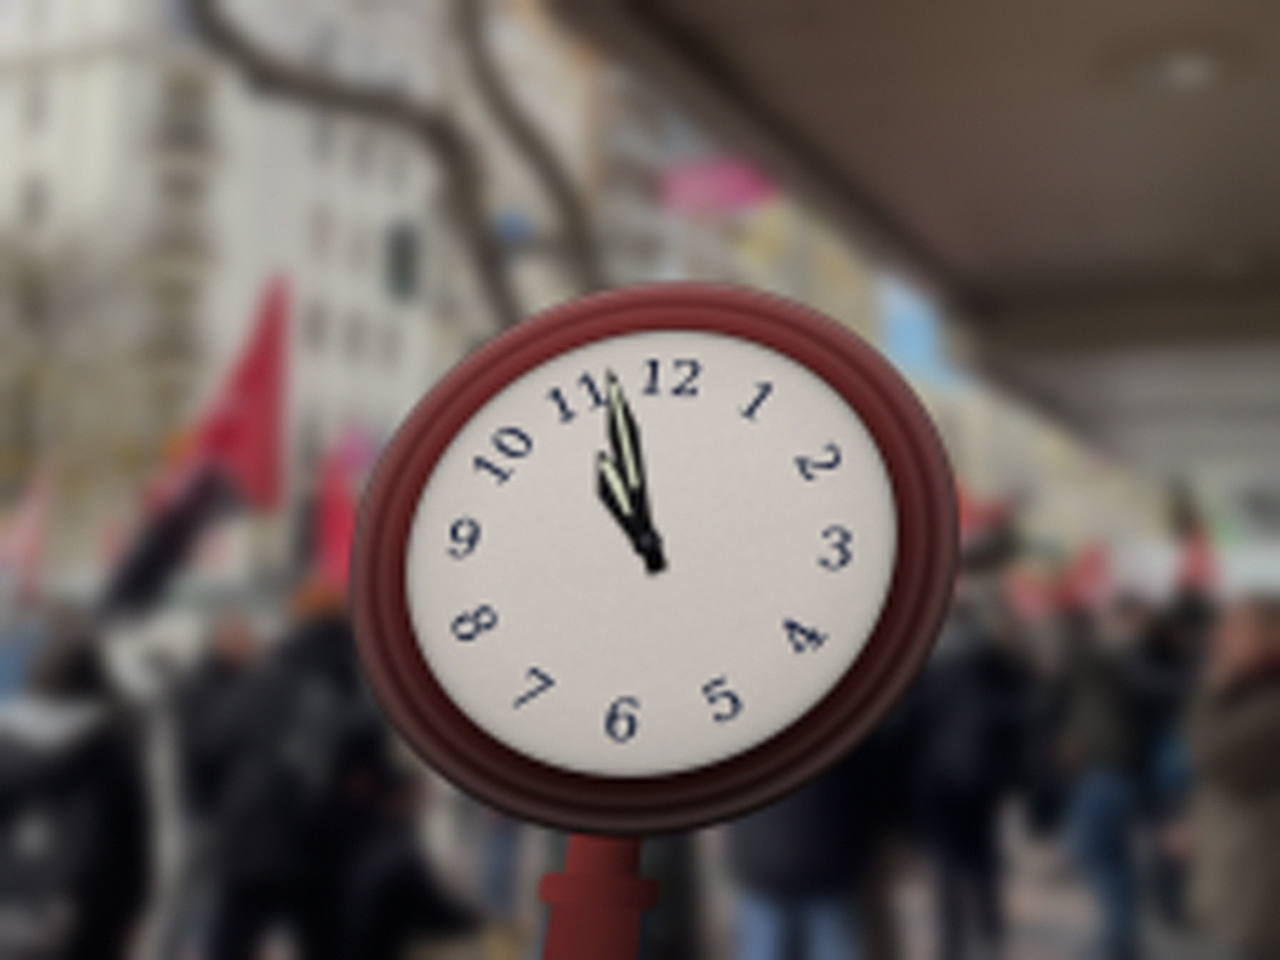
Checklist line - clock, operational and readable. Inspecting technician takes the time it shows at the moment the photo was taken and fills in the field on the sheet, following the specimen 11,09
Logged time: 10,57
